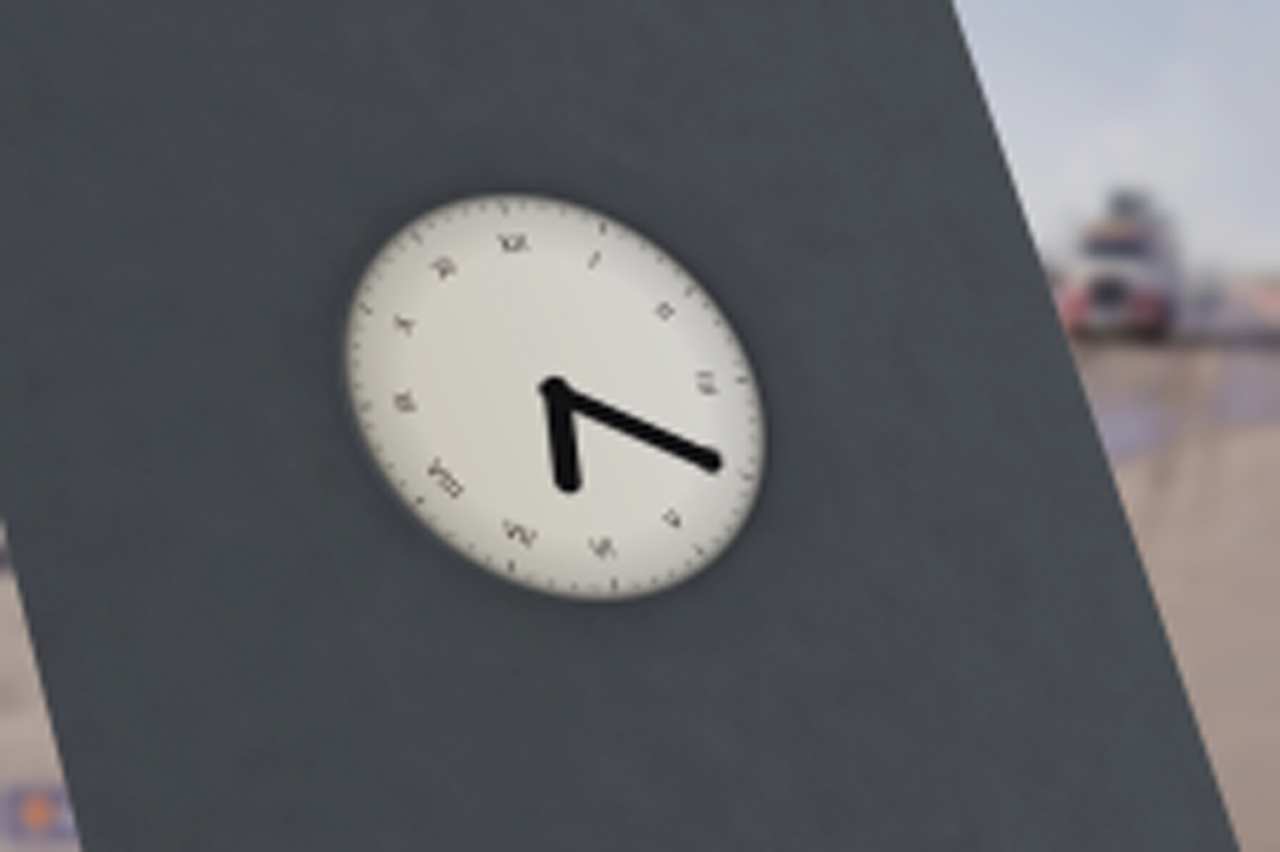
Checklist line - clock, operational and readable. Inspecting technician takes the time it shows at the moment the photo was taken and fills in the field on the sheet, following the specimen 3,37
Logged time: 6,20
